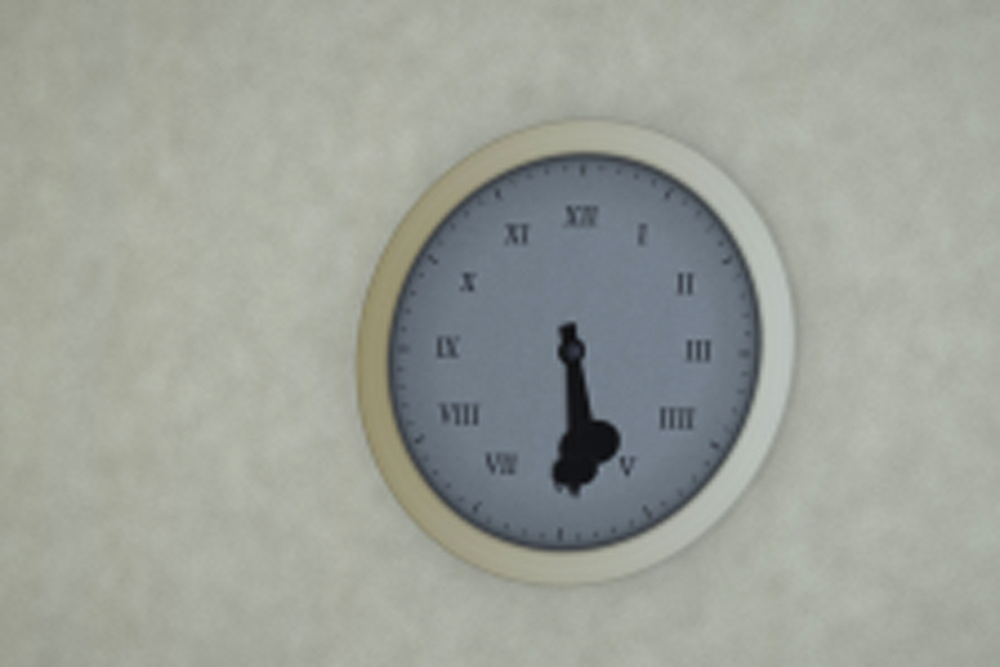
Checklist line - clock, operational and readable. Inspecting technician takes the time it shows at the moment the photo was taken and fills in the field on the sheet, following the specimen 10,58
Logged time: 5,29
